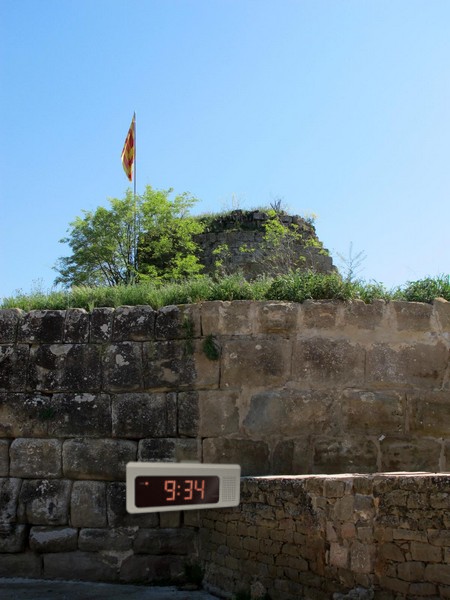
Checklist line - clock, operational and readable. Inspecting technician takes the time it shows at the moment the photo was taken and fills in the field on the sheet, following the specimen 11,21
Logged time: 9,34
